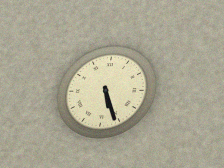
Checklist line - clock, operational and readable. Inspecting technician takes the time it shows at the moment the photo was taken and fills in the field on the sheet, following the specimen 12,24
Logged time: 5,26
